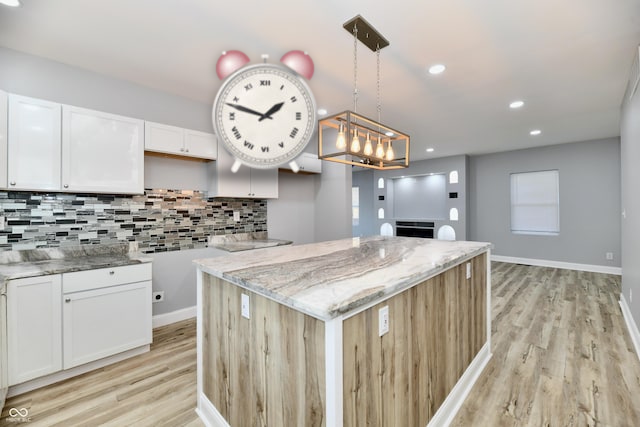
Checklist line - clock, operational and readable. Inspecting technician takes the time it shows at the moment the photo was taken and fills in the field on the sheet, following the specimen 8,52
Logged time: 1,48
